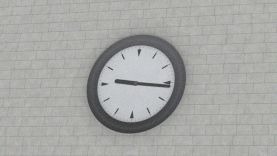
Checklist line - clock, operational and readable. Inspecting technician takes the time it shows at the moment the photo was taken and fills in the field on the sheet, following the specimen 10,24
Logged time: 9,16
